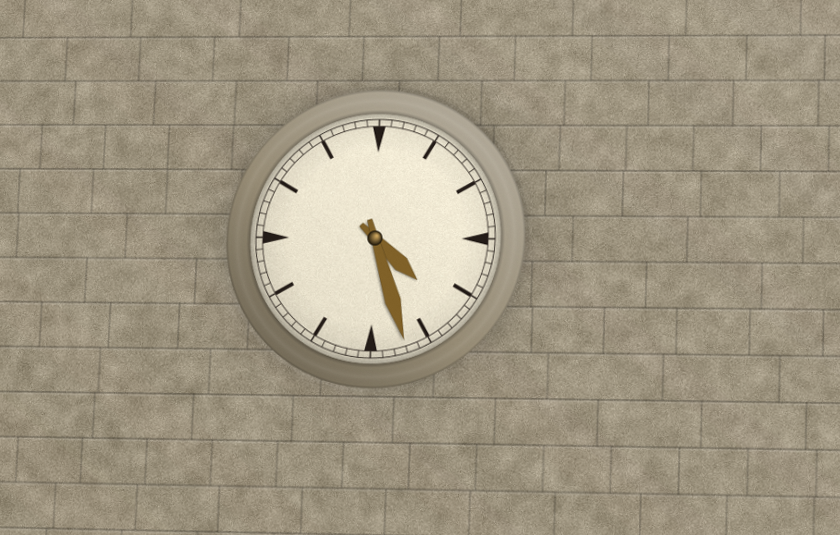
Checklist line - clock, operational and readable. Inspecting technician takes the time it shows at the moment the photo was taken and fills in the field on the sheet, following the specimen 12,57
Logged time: 4,27
